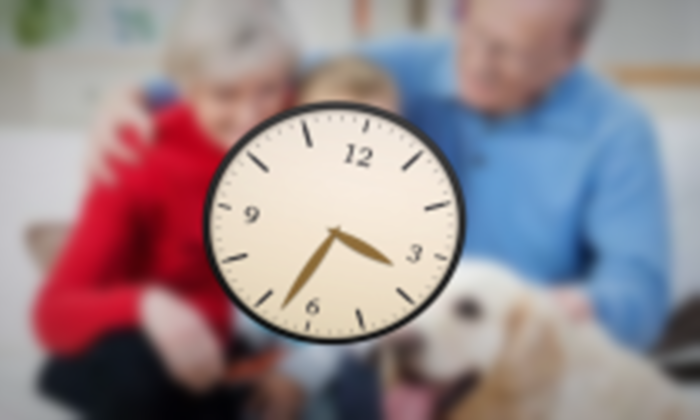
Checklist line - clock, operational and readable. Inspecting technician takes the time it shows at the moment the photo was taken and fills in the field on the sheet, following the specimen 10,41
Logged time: 3,33
